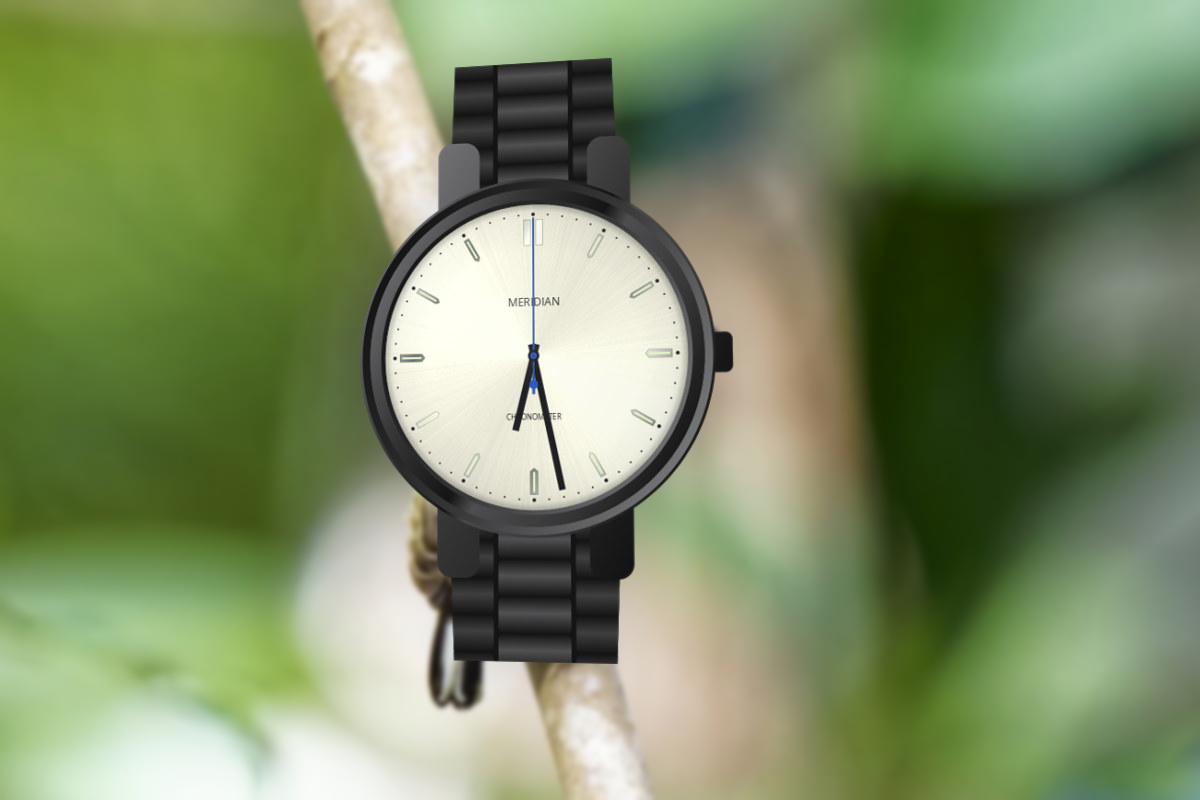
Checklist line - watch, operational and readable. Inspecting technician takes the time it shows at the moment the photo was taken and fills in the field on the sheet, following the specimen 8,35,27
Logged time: 6,28,00
